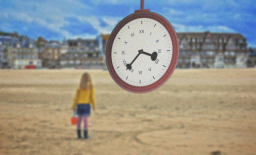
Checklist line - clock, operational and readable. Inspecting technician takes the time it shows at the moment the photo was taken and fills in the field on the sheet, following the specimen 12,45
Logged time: 3,37
